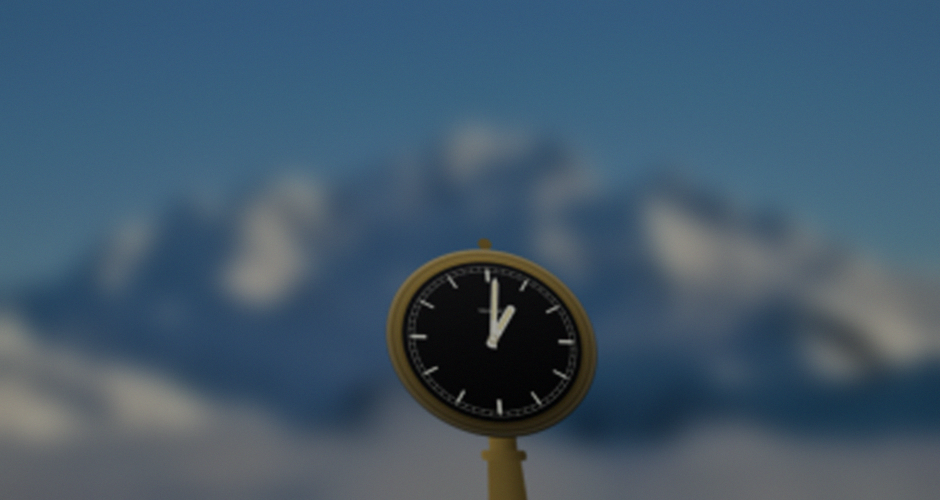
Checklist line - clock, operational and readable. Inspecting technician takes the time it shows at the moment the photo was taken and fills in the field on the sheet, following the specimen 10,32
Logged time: 1,01
